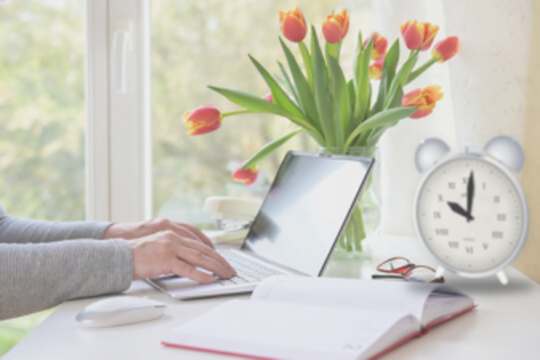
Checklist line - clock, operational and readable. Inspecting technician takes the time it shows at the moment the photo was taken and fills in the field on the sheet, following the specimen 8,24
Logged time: 10,01
